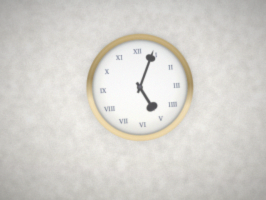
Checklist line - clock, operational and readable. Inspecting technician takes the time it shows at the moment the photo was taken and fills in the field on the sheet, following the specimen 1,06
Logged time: 5,04
